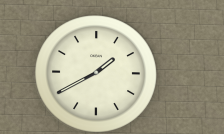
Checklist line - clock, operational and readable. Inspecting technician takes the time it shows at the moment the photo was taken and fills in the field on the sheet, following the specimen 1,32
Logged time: 1,40
